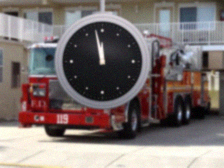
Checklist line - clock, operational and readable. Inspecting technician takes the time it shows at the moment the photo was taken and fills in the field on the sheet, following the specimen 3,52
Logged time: 11,58
